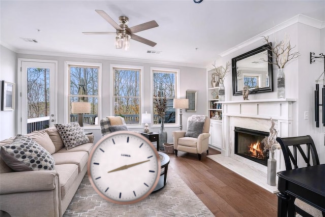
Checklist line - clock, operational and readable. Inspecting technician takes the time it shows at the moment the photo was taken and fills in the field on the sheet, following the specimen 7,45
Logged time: 8,11
